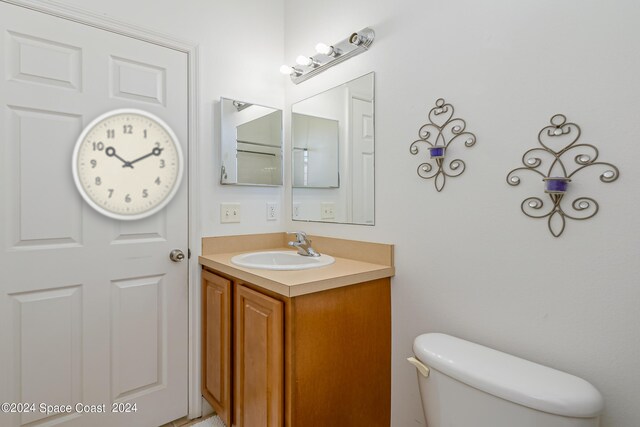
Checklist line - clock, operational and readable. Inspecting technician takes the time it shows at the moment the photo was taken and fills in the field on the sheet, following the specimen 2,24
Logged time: 10,11
